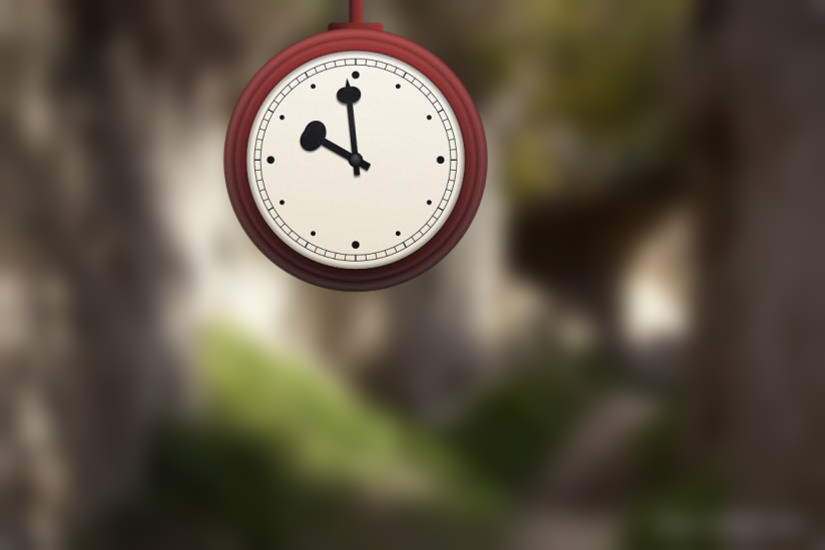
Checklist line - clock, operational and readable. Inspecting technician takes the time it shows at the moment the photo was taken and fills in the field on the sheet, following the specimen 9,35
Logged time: 9,59
